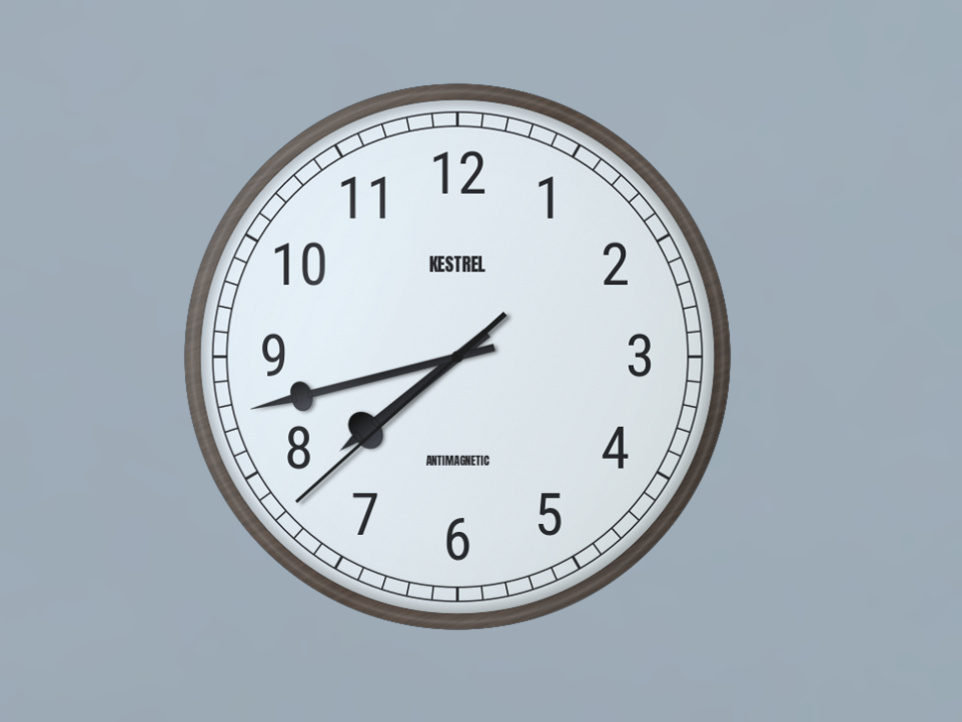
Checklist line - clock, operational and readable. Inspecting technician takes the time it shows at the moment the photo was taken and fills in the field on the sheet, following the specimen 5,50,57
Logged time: 7,42,38
